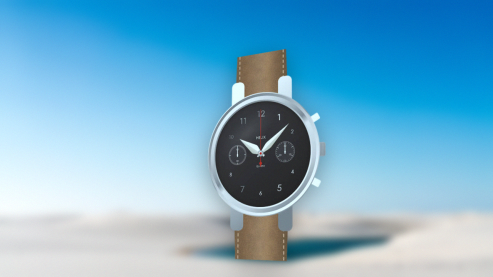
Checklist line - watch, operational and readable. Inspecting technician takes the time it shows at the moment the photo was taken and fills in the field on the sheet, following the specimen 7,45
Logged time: 10,08
